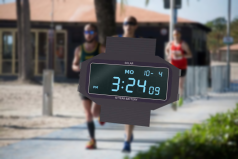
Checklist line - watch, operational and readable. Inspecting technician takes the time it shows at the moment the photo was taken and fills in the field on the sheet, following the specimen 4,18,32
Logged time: 3,24,09
